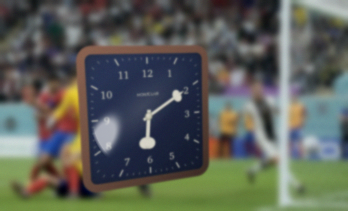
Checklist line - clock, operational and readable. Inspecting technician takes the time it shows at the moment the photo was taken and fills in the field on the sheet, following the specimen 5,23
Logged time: 6,10
